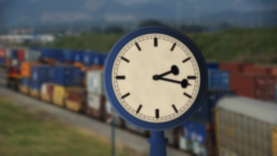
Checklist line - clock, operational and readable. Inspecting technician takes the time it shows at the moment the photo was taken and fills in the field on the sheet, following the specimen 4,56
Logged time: 2,17
